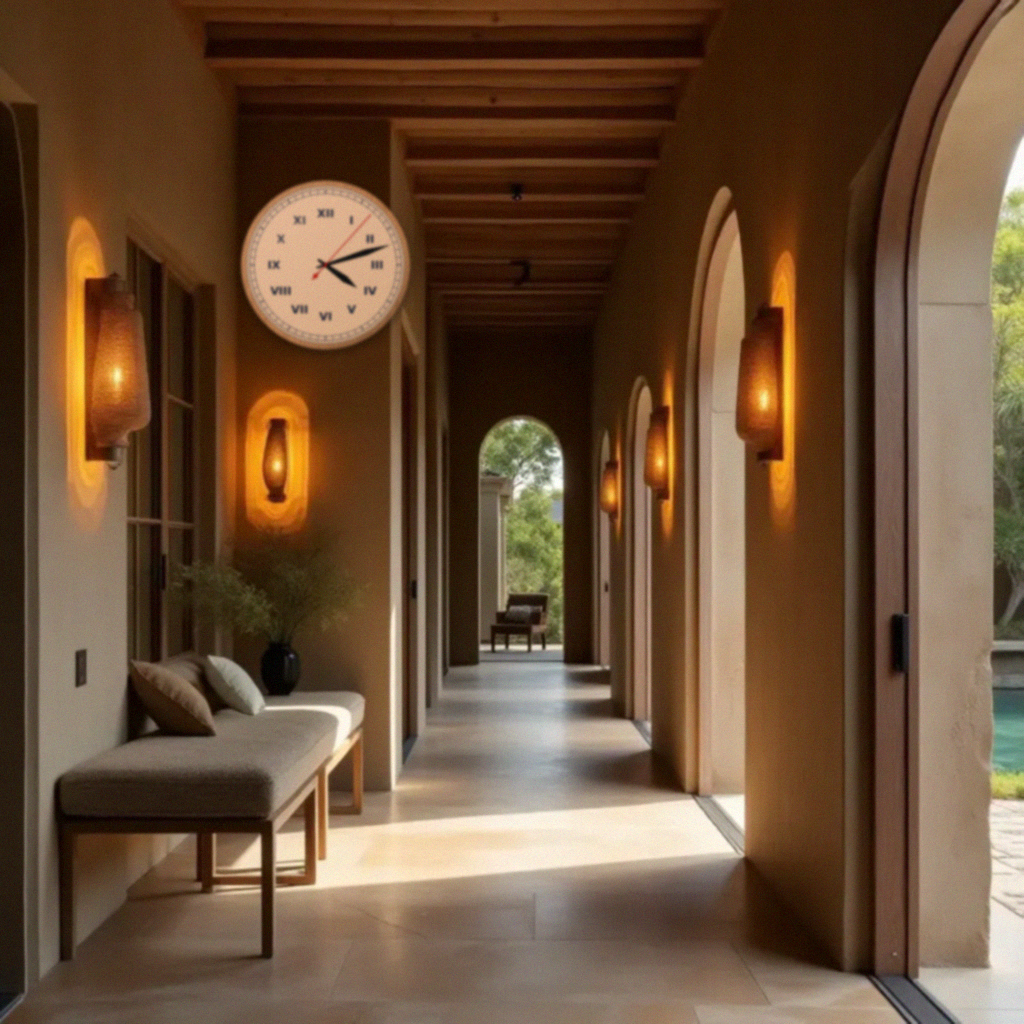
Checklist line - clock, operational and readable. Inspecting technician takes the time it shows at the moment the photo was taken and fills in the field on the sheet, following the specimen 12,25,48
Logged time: 4,12,07
